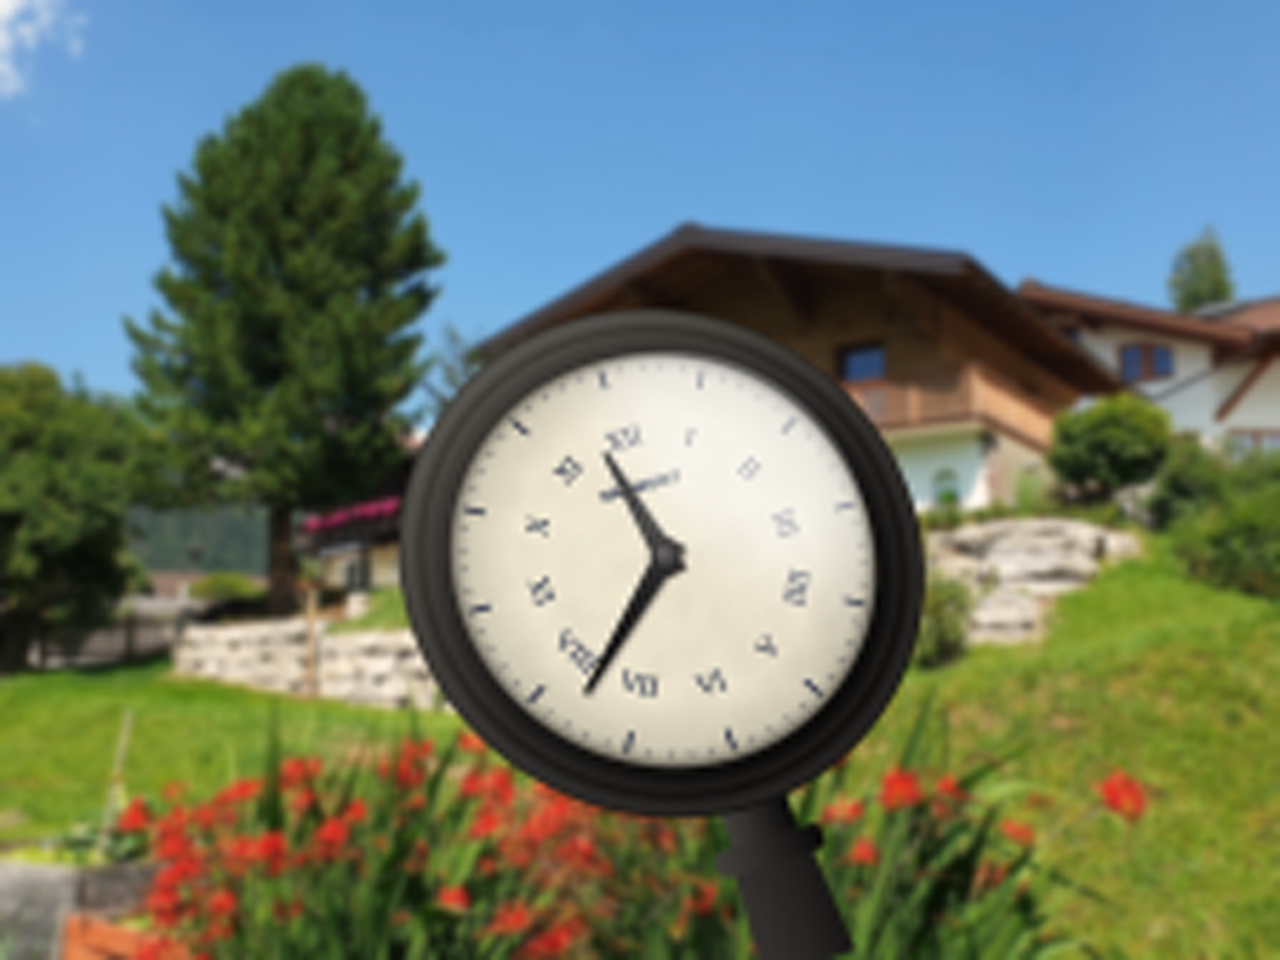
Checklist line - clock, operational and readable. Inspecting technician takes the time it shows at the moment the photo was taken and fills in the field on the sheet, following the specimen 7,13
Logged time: 11,38
